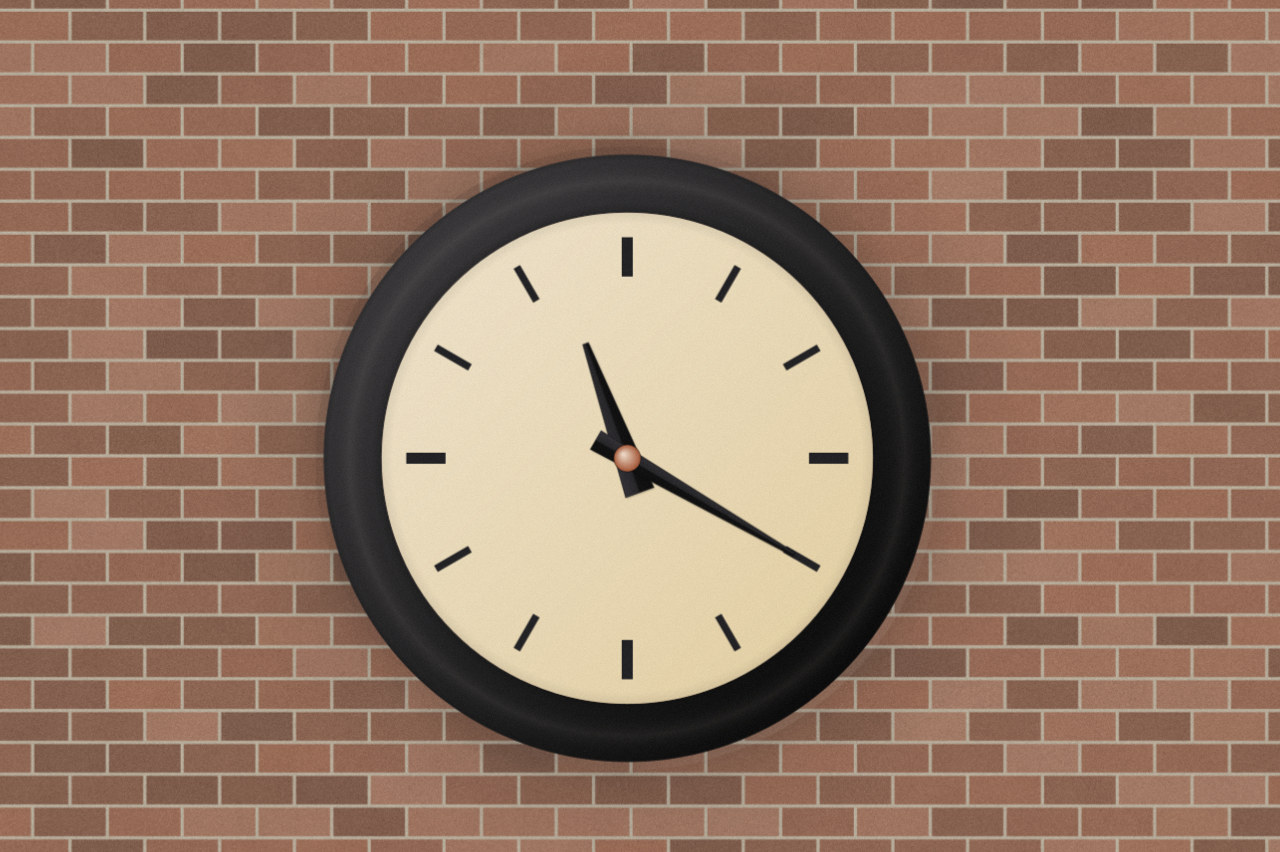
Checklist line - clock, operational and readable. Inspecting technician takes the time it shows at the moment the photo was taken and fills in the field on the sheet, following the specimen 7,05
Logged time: 11,20
